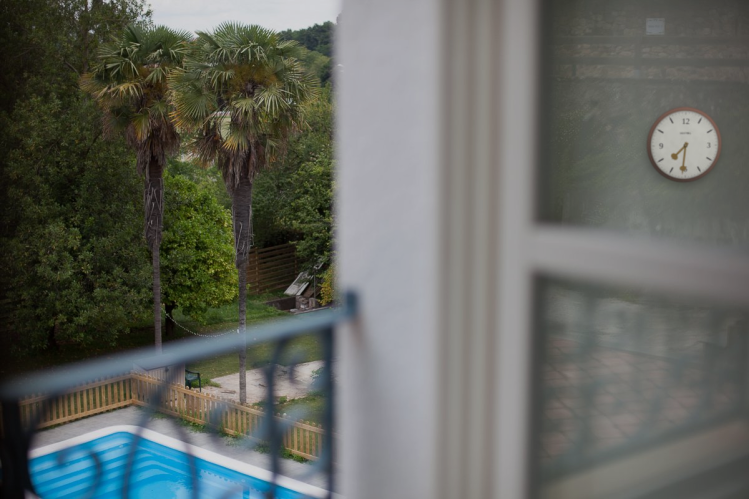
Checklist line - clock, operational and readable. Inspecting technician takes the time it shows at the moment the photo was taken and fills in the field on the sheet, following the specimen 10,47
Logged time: 7,31
